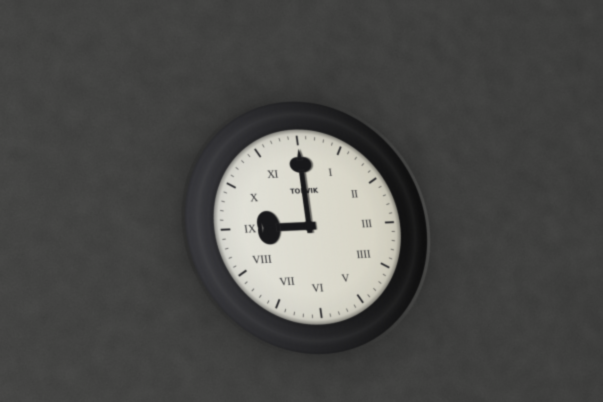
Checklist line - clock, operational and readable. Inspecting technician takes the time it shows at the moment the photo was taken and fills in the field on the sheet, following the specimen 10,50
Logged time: 9,00
